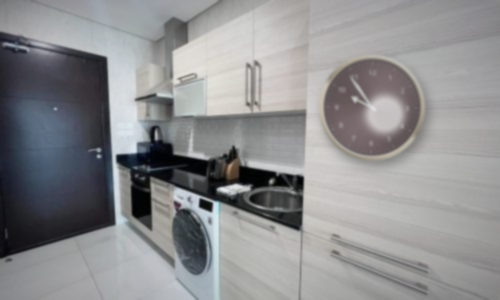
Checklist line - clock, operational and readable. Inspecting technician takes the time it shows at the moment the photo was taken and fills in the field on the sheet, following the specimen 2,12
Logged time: 9,54
